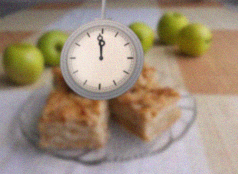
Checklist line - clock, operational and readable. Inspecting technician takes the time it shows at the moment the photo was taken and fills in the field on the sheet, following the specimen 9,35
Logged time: 11,59
